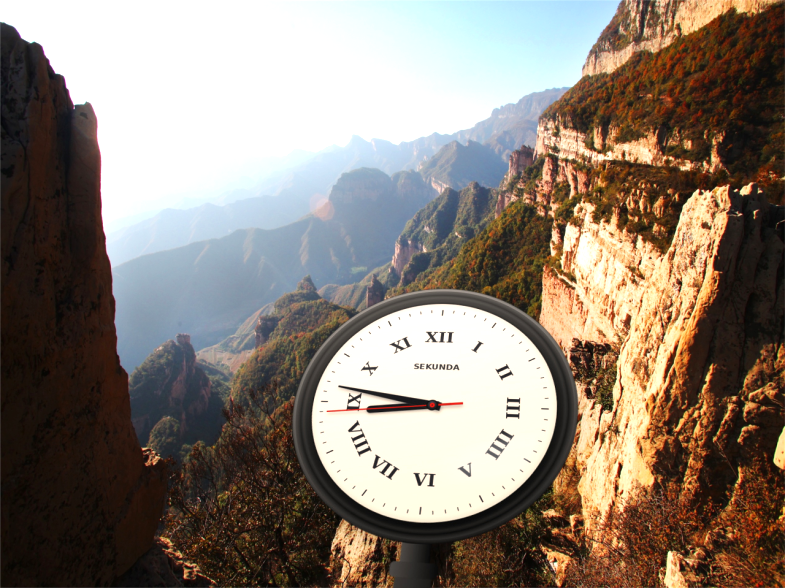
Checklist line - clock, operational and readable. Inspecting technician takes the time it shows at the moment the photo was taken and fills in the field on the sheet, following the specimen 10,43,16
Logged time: 8,46,44
